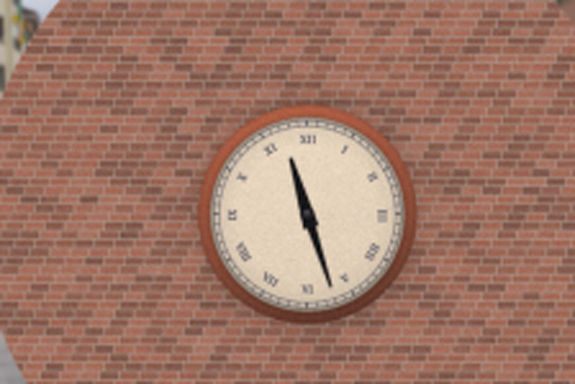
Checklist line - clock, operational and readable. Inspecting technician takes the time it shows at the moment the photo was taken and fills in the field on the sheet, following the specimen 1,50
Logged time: 11,27
